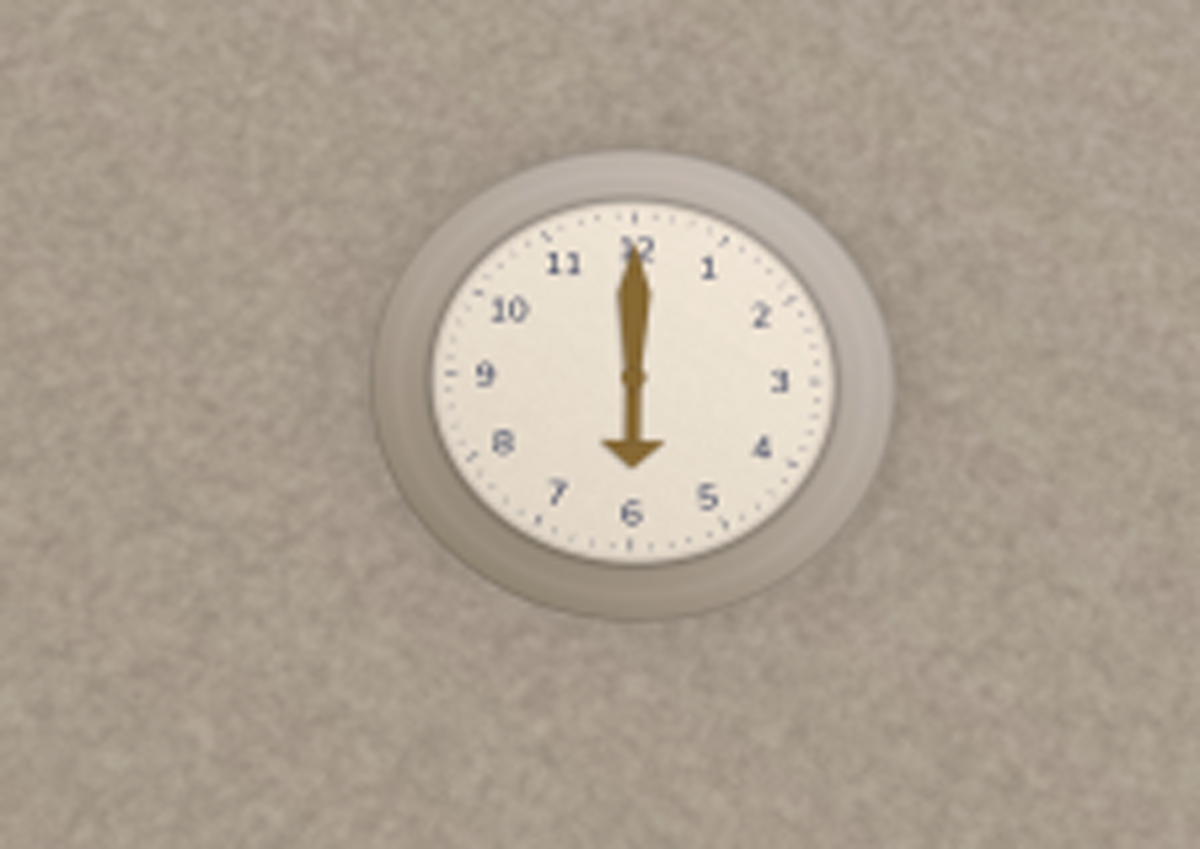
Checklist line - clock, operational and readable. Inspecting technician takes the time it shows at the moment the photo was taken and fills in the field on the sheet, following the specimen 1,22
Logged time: 6,00
